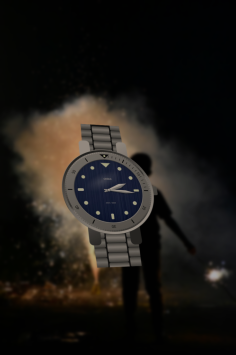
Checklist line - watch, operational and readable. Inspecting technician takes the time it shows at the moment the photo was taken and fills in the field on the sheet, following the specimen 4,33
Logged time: 2,16
